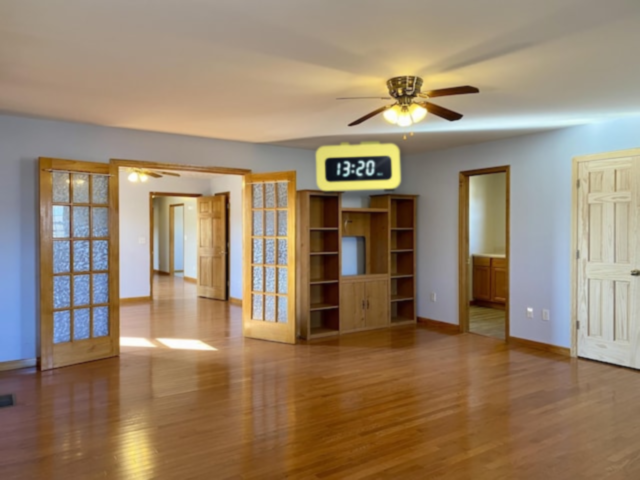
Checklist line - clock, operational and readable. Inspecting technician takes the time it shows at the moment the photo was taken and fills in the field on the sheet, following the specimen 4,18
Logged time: 13,20
